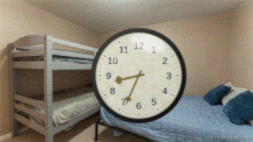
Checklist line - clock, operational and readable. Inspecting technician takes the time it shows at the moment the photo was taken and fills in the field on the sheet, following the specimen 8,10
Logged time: 8,34
